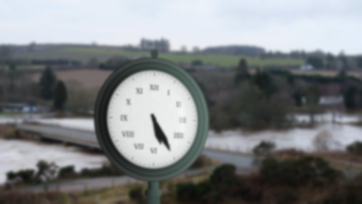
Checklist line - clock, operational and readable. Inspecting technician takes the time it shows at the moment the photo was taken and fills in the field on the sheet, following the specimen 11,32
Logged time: 5,25
